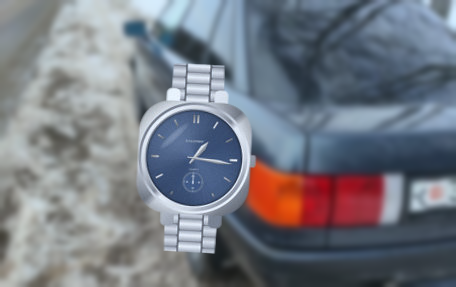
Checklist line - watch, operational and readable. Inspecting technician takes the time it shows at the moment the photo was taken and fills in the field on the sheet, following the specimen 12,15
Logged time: 1,16
